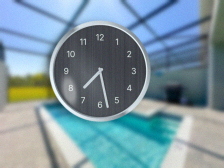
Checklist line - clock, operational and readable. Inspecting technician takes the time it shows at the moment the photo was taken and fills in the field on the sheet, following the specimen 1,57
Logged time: 7,28
